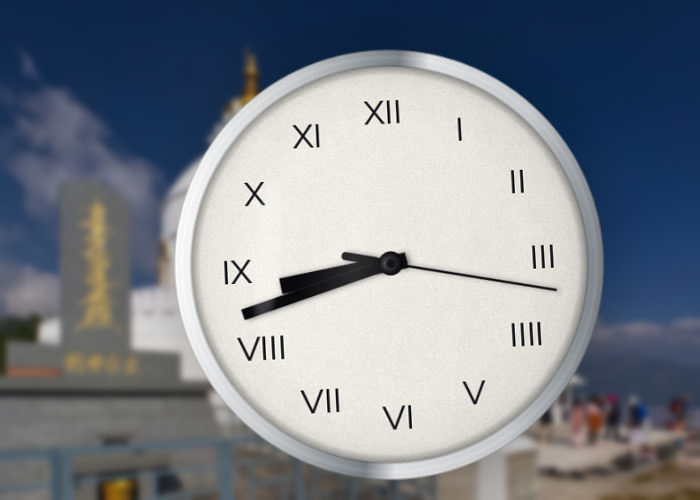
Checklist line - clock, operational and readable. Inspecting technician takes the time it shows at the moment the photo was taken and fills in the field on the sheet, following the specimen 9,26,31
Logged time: 8,42,17
